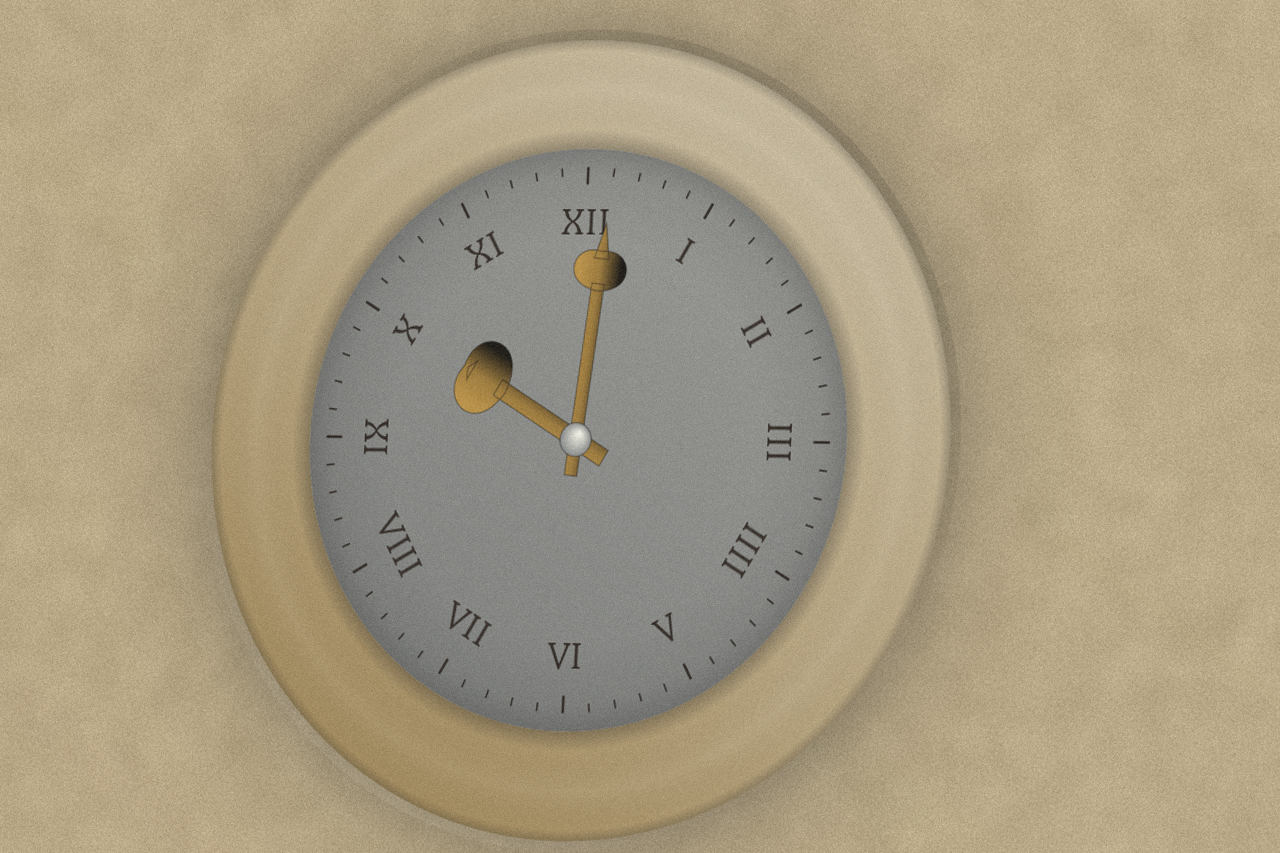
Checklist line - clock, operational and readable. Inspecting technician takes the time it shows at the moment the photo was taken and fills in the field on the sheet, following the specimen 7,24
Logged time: 10,01
